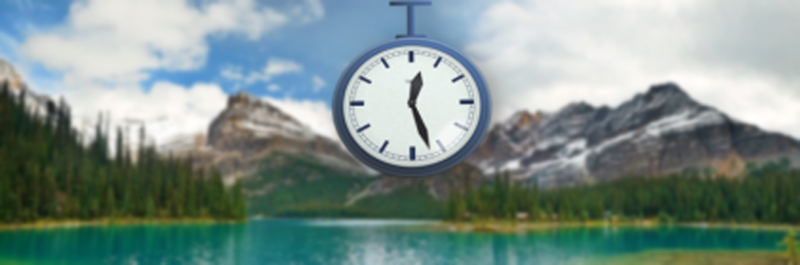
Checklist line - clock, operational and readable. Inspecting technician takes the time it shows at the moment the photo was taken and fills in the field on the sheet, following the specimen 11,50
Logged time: 12,27
